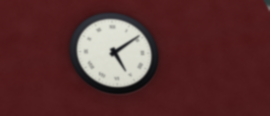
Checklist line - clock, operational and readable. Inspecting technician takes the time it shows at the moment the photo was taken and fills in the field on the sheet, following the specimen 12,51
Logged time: 5,09
